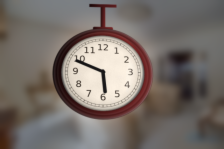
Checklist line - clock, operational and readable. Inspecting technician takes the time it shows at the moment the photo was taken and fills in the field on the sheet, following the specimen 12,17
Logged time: 5,49
